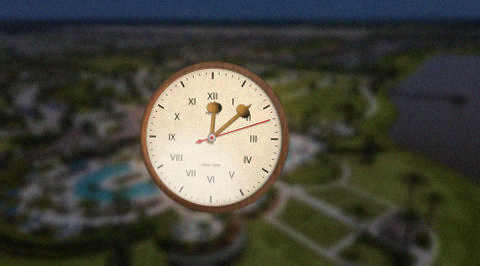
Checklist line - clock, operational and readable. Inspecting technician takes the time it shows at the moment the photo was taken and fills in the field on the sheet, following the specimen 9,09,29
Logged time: 12,08,12
